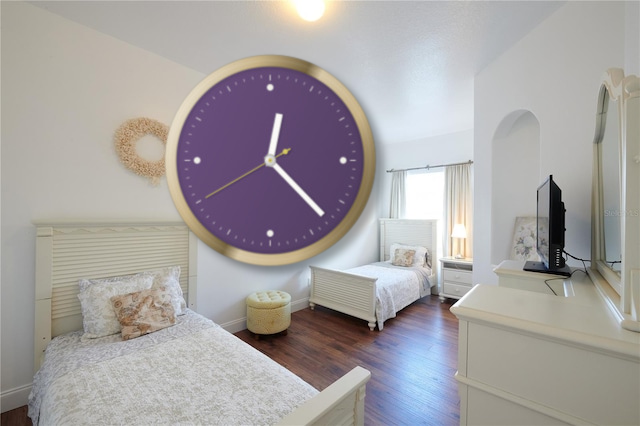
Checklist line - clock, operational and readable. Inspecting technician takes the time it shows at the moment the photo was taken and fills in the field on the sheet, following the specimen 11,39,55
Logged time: 12,22,40
